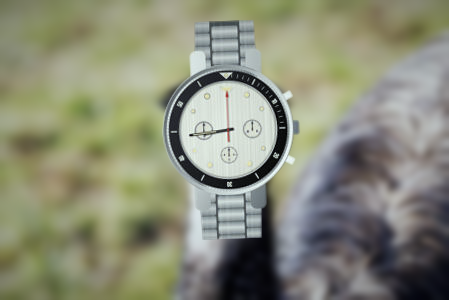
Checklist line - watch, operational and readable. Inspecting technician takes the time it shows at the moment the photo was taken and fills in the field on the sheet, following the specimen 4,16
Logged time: 8,44
